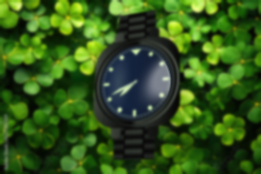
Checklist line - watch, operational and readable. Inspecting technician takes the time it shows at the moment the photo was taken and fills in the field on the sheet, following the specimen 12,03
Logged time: 7,41
